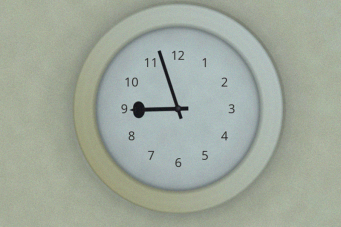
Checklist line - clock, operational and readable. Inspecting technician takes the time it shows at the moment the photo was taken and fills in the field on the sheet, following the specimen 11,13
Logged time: 8,57
